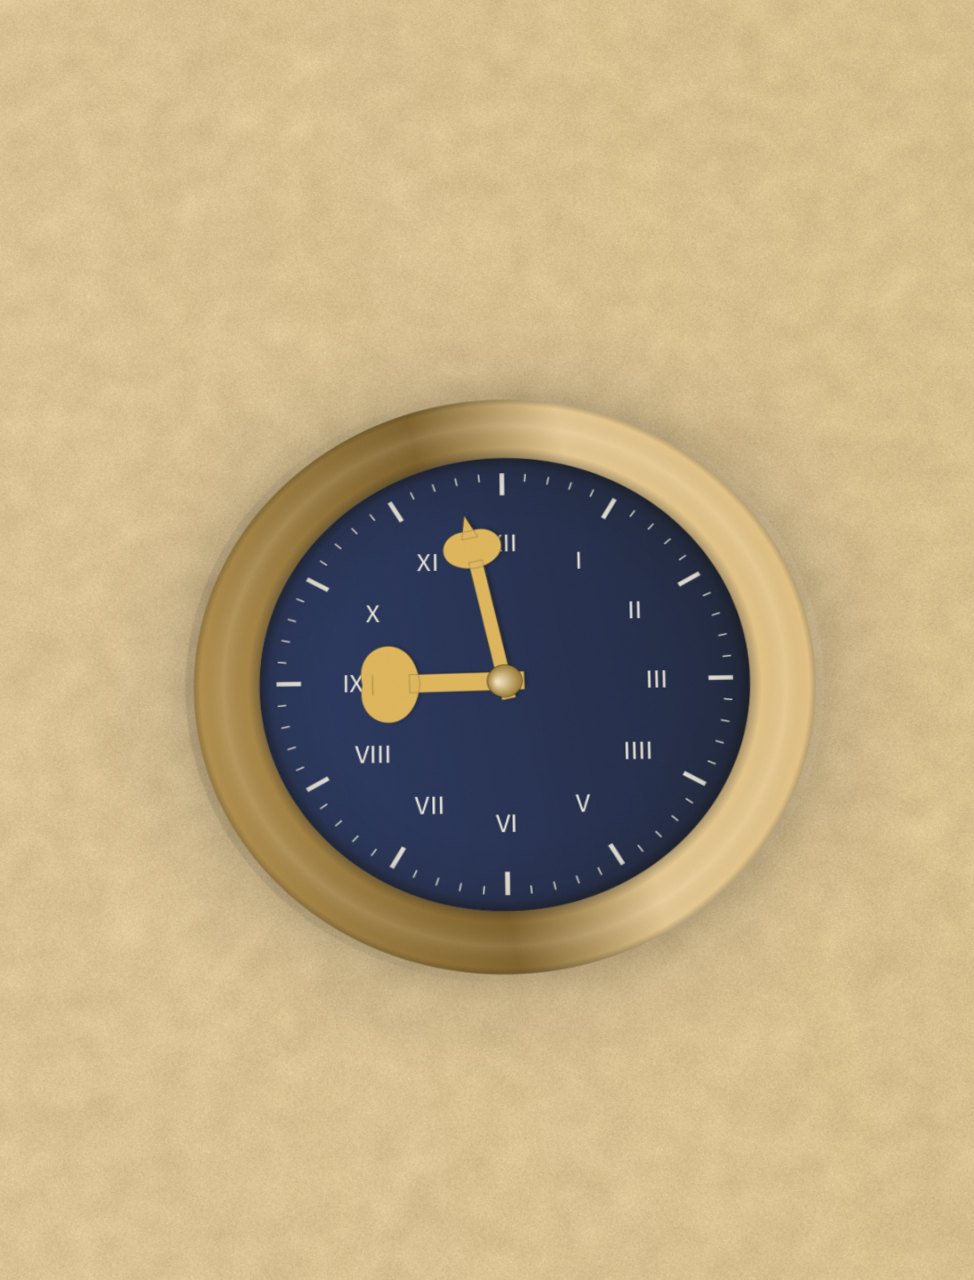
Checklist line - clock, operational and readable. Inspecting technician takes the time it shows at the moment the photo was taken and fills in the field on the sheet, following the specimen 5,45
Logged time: 8,58
